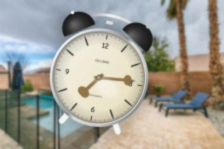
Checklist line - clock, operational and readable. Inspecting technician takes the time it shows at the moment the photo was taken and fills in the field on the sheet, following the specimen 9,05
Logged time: 7,14
